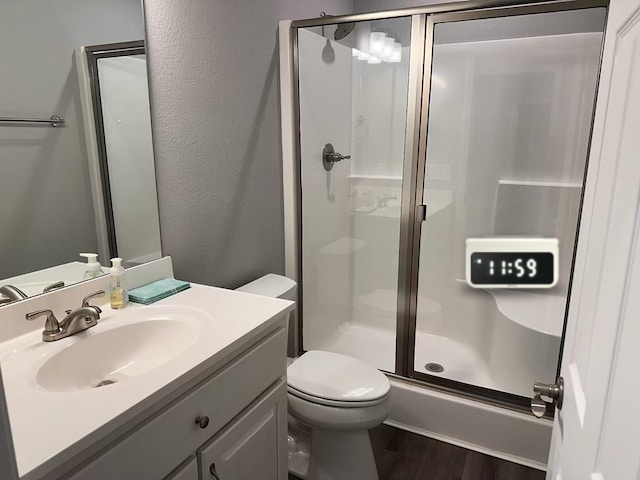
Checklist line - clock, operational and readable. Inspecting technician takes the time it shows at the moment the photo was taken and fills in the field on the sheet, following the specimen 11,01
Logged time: 11,59
